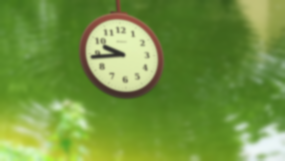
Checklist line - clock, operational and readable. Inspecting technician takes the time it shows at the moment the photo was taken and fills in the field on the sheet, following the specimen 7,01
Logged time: 9,44
